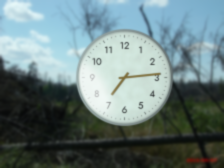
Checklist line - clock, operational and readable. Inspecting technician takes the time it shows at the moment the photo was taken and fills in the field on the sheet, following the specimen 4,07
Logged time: 7,14
